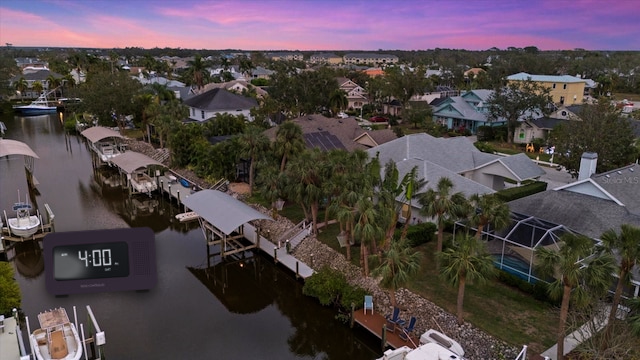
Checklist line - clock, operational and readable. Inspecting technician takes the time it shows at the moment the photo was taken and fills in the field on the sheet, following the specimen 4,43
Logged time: 4,00
